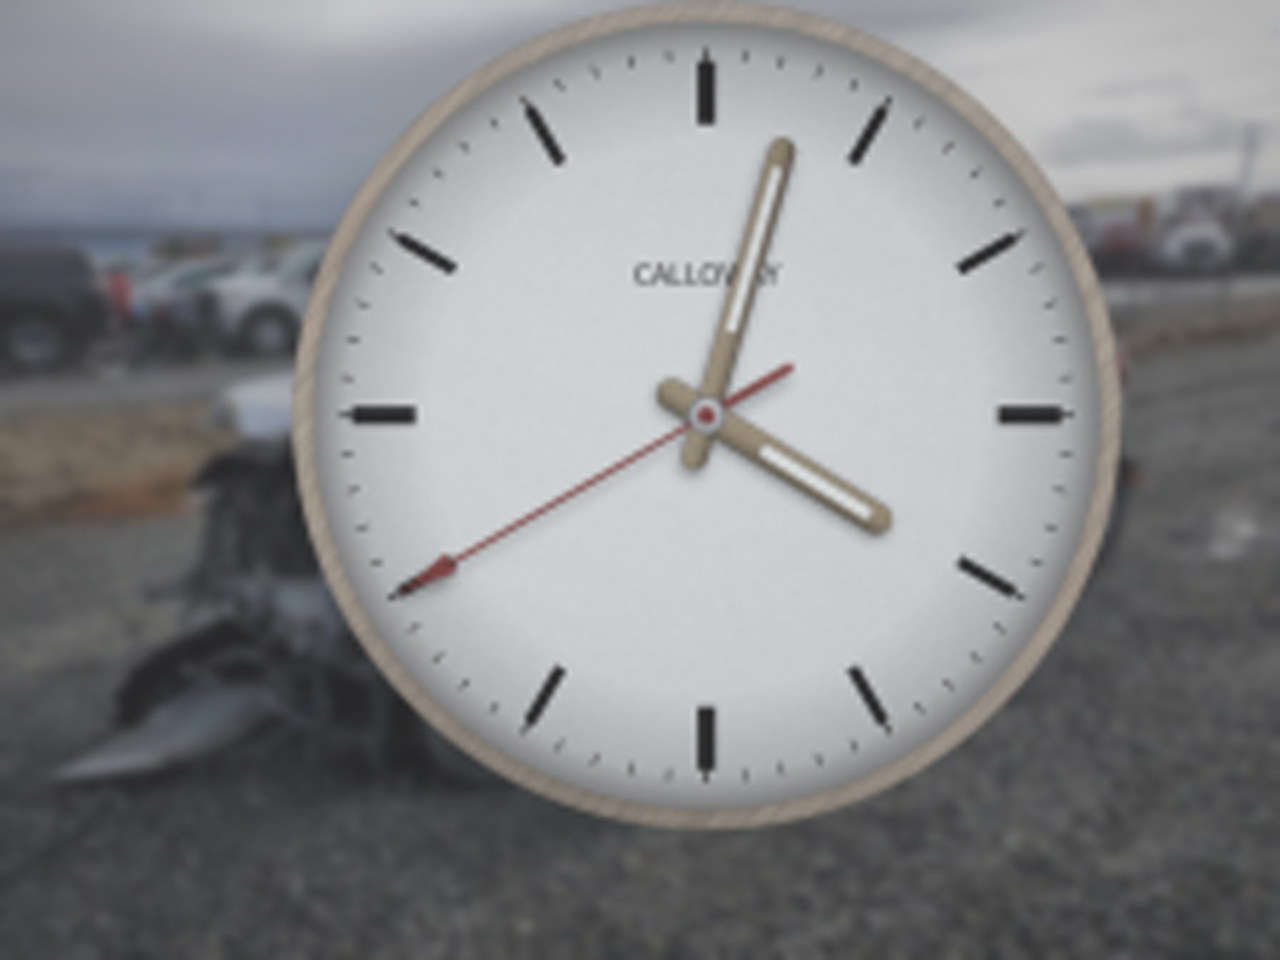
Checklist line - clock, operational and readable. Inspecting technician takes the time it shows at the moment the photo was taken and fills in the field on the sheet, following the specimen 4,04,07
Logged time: 4,02,40
